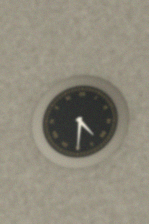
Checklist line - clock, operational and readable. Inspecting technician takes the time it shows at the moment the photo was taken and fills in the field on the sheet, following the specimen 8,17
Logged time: 4,30
